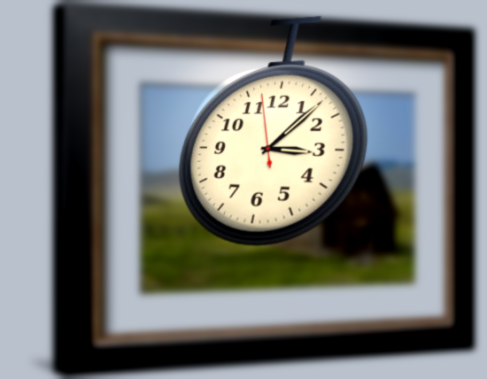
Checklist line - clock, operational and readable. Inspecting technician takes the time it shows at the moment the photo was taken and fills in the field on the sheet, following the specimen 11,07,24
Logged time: 3,06,57
